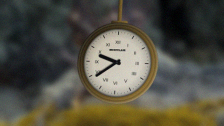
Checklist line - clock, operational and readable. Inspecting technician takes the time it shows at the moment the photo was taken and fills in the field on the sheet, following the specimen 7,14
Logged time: 9,39
